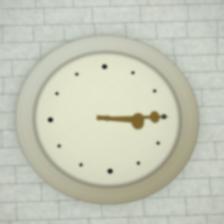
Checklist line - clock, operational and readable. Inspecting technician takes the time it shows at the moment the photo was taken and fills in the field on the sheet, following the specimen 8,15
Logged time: 3,15
